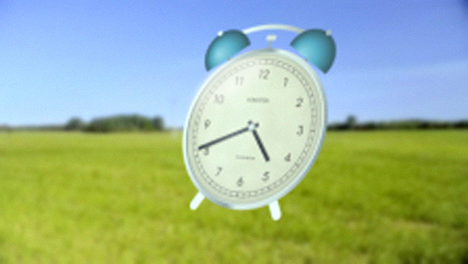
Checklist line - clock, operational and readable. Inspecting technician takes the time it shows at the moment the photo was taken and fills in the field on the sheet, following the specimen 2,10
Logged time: 4,41
